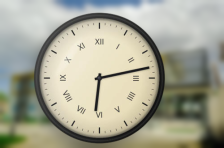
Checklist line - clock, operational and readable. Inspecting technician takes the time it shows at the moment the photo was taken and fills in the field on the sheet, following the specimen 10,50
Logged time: 6,13
